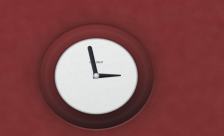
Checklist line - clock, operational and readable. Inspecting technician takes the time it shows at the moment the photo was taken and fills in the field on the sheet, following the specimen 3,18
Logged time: 2,58
